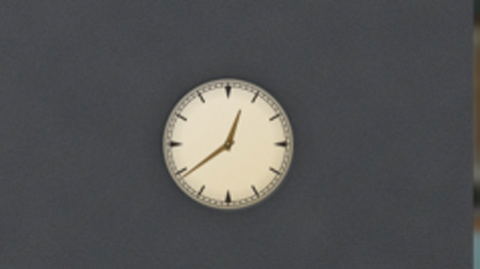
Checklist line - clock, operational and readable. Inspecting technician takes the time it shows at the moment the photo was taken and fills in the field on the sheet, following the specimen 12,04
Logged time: 12,39
